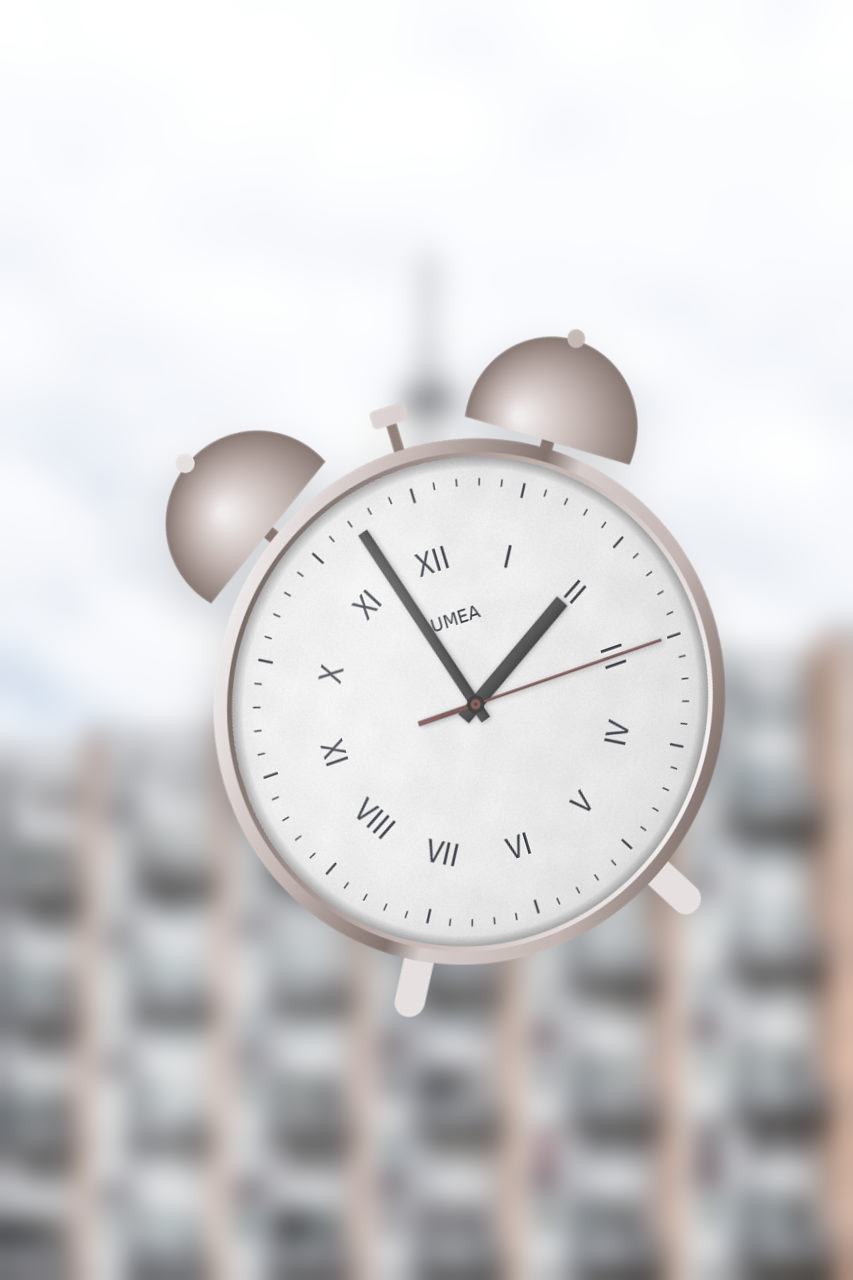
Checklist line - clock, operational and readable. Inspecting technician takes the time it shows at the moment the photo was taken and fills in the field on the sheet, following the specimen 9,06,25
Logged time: 1,57,15
